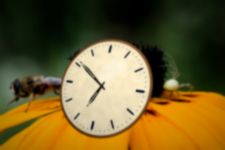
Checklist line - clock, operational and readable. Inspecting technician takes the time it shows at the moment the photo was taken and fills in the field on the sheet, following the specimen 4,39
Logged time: 6,51
